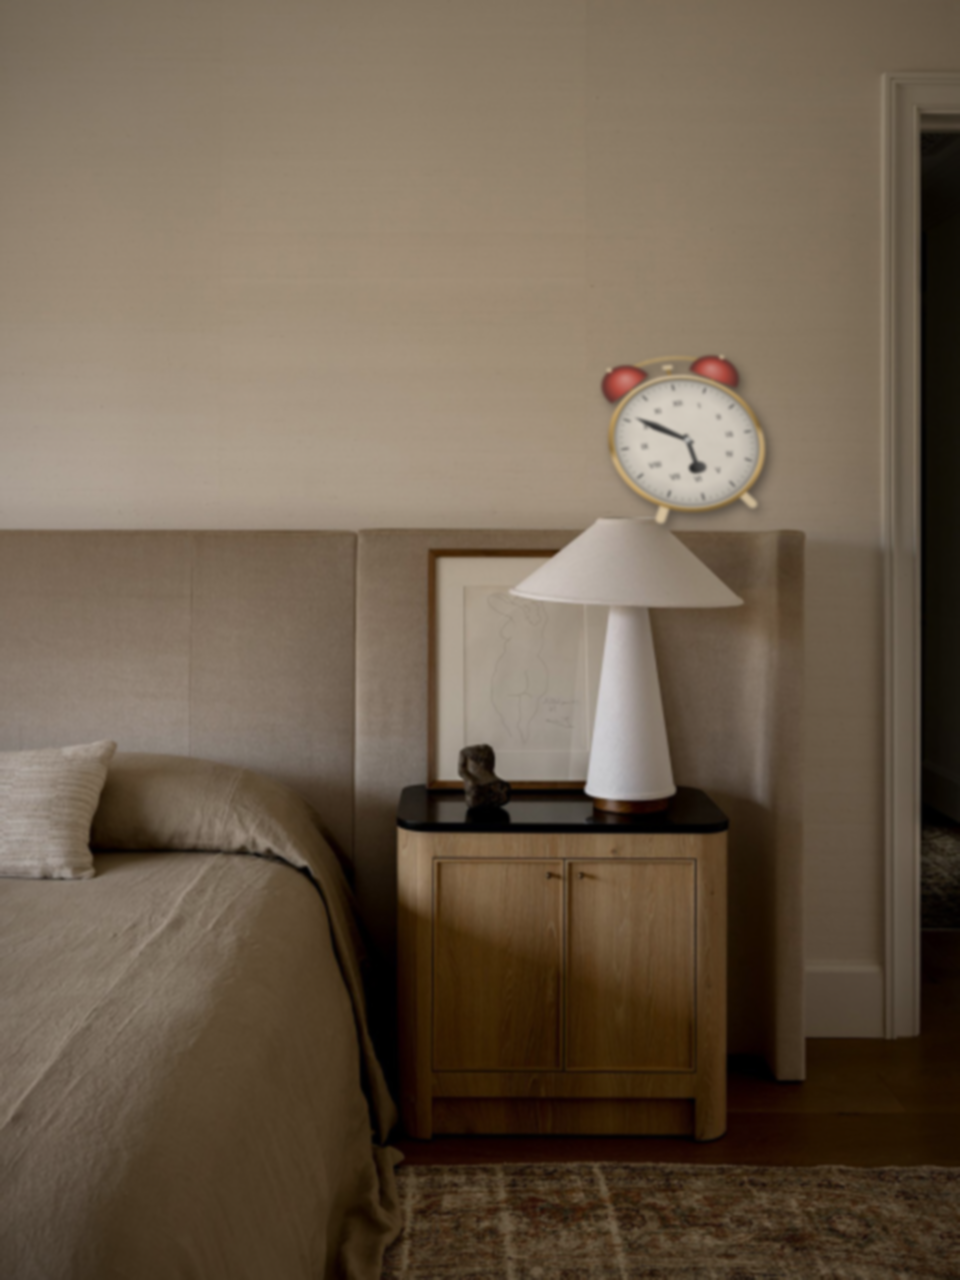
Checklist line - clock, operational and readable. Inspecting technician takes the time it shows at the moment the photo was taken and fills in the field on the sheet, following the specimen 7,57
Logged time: 5,51
